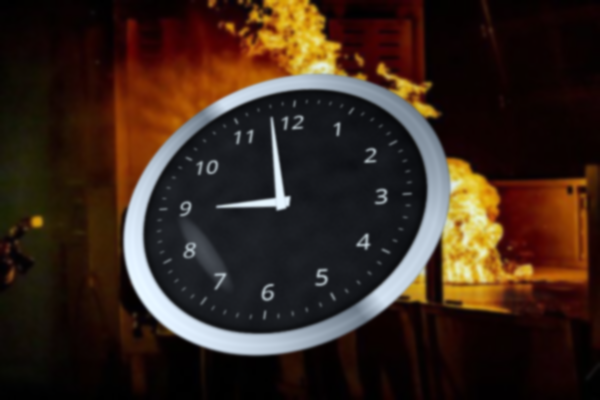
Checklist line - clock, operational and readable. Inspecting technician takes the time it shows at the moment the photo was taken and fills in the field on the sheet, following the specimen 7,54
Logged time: 8,58
